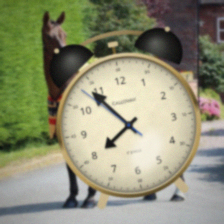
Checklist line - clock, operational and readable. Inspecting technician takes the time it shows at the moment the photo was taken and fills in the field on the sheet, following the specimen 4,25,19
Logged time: 7,53,53
